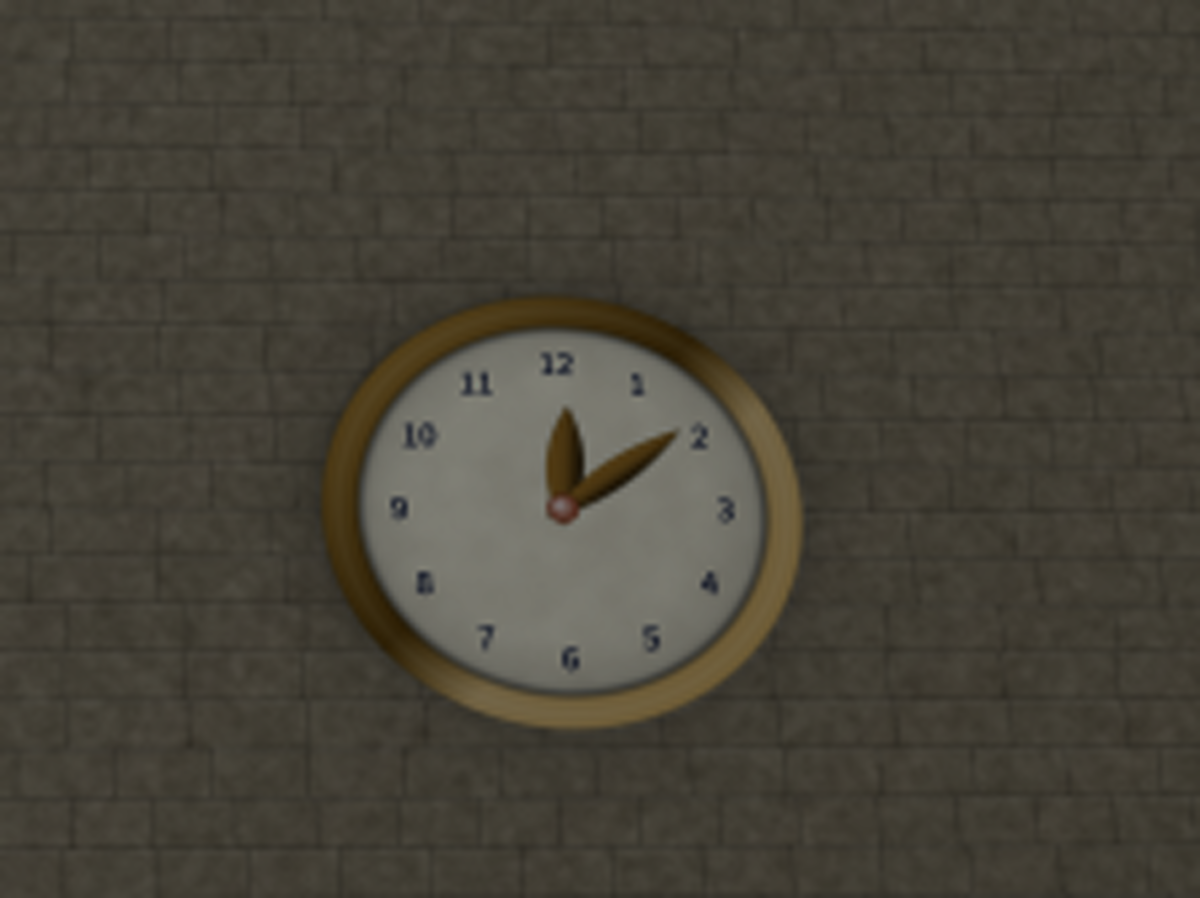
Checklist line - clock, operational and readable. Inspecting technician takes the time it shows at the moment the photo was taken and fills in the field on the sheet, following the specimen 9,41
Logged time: 12,09
